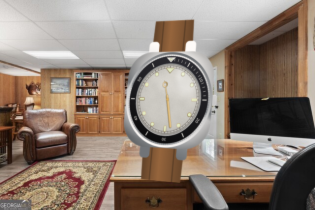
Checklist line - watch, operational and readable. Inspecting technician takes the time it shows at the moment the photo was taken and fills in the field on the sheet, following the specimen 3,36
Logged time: 11,28
